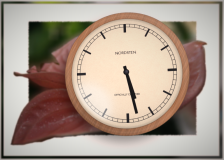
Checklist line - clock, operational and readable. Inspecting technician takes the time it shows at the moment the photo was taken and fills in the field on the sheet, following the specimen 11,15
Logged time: 5,28
